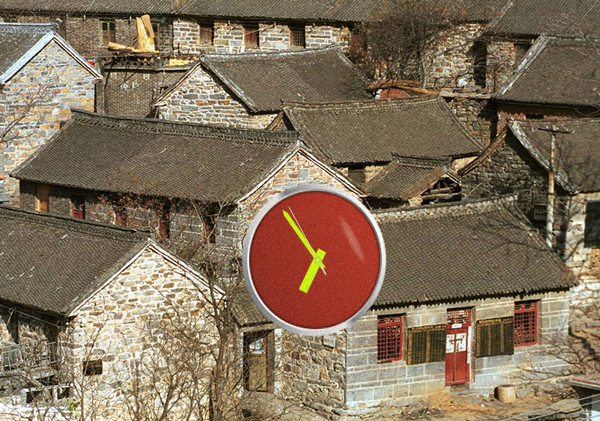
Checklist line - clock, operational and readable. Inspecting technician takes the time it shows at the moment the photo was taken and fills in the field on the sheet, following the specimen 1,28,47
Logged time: 6,53,55
